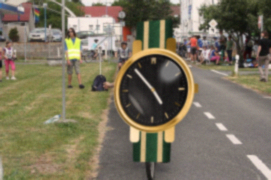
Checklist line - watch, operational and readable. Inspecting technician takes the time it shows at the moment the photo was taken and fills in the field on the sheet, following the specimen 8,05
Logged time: 4,53
